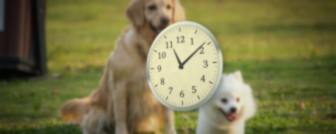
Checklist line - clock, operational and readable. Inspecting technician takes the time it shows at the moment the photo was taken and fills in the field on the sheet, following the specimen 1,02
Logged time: 11,09
